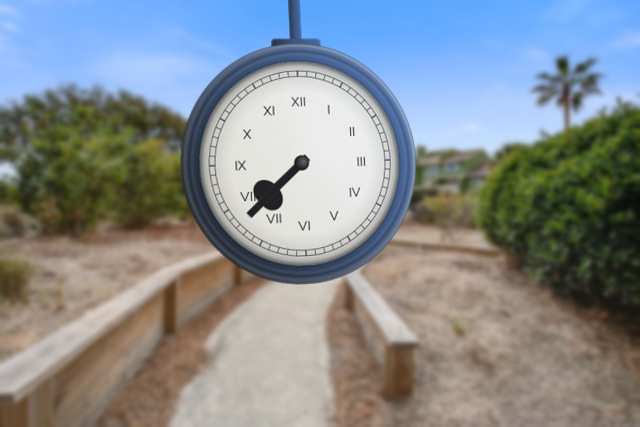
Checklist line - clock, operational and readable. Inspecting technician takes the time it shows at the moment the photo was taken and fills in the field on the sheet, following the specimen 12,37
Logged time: 7,38
